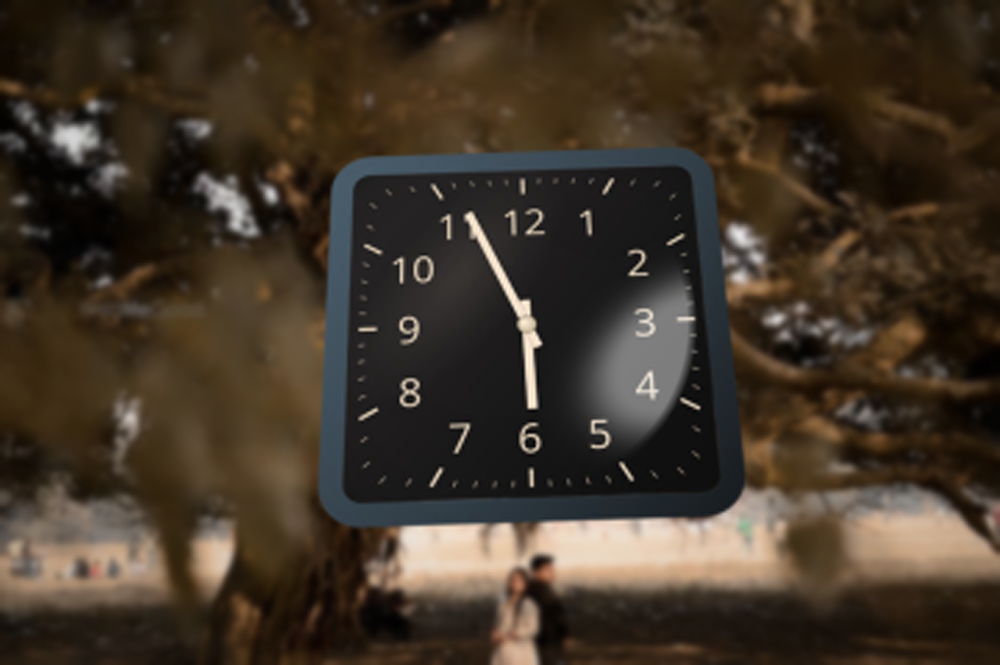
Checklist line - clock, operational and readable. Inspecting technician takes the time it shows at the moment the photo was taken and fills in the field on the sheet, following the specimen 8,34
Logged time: 5,56
